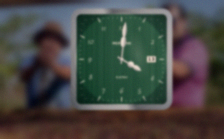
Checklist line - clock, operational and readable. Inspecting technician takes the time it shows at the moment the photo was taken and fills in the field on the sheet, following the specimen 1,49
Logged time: 4,01
